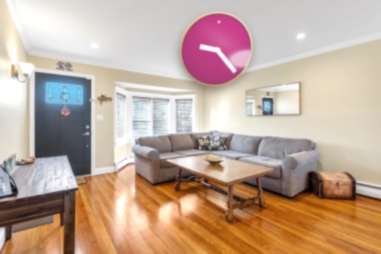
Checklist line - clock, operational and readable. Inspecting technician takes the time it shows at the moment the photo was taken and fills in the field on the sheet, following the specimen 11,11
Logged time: 9,23
